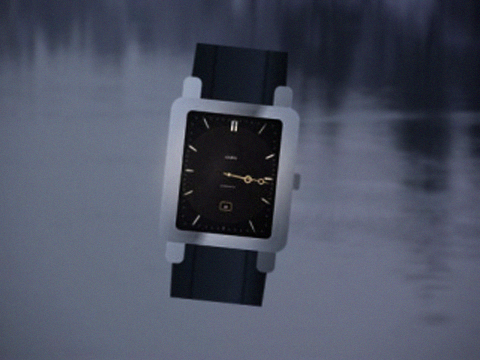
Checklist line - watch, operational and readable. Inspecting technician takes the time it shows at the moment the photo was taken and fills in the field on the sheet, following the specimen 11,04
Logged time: 3,16
